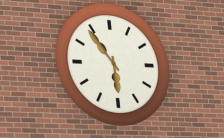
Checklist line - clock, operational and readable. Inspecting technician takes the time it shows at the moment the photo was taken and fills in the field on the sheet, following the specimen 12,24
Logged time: 5,54
